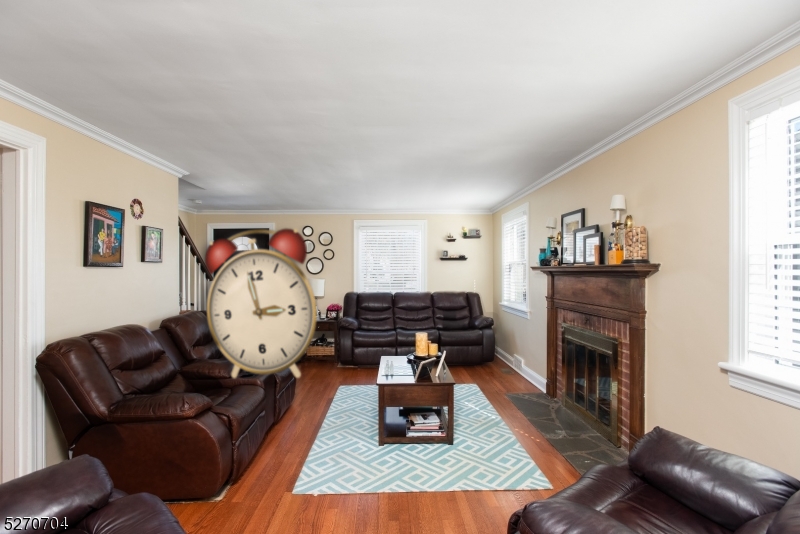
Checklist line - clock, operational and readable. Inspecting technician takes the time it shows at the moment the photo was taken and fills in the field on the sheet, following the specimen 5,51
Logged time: 2,58
